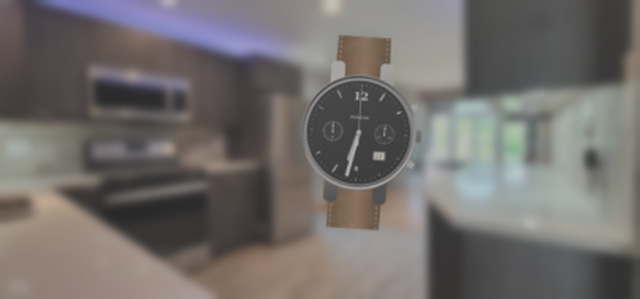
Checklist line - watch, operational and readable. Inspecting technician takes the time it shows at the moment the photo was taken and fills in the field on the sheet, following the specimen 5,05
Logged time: 6,32
